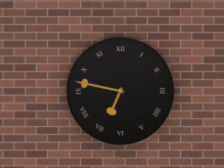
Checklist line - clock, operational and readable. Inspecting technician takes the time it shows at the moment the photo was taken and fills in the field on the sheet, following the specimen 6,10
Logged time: 6,47
